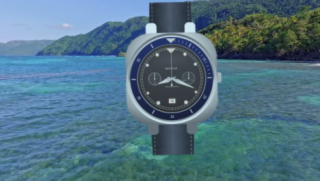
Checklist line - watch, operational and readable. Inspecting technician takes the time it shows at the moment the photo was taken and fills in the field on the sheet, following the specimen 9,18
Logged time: 8,19
